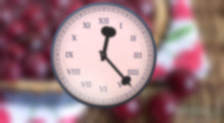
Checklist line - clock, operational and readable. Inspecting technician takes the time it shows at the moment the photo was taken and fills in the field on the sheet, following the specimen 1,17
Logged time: 12,23
